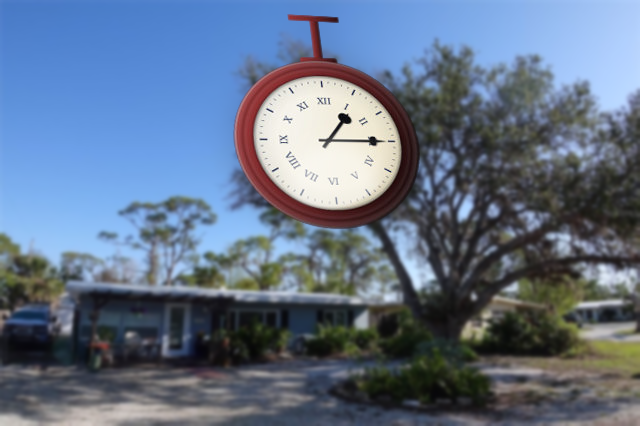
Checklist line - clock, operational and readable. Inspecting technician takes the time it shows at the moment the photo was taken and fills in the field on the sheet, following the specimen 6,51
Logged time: 1,15
